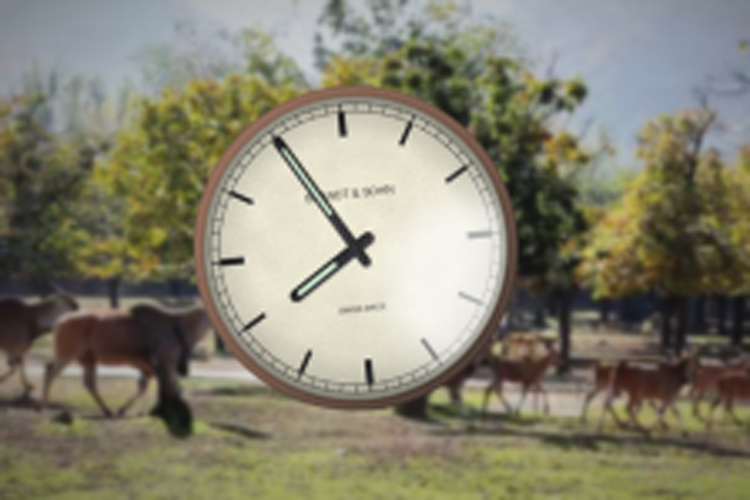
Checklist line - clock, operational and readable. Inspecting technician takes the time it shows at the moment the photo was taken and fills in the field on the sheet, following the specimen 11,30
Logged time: 7,55
